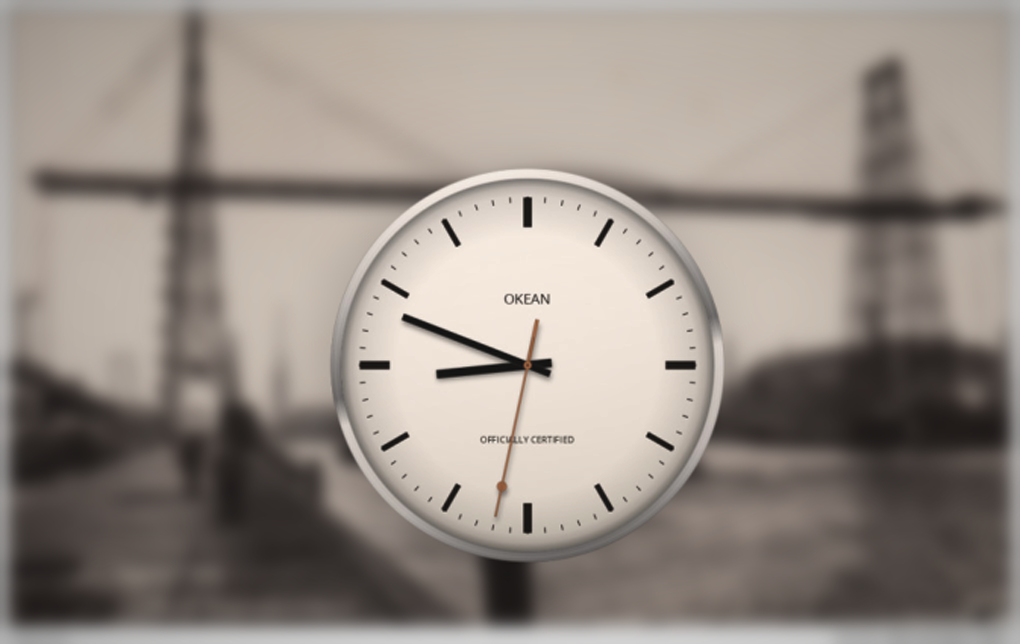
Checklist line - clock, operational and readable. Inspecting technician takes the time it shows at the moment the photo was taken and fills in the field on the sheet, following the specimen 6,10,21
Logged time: 8,48,32
